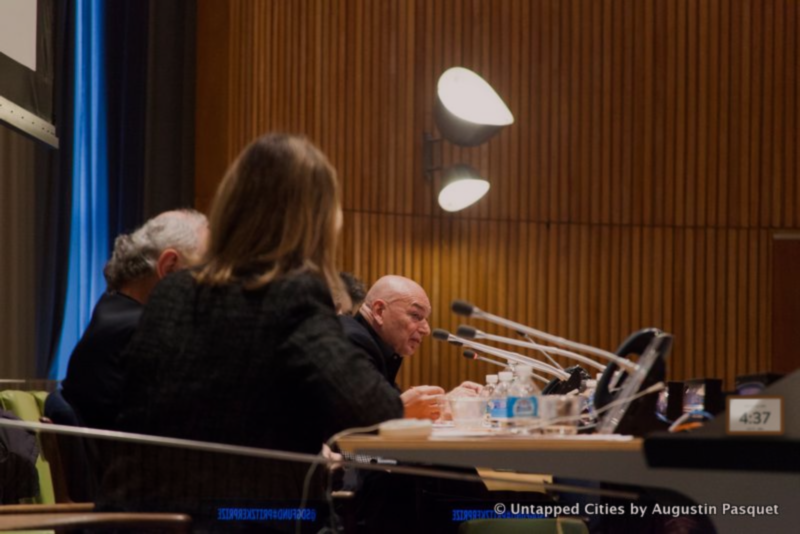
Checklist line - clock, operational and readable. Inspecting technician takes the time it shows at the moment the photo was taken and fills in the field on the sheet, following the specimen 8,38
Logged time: 4,37
